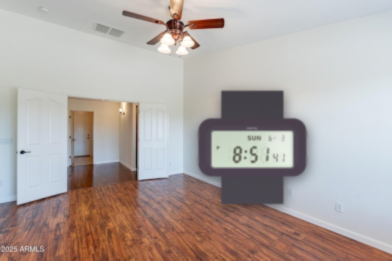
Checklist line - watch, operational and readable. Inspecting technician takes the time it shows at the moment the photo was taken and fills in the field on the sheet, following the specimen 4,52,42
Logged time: 8,51,41
